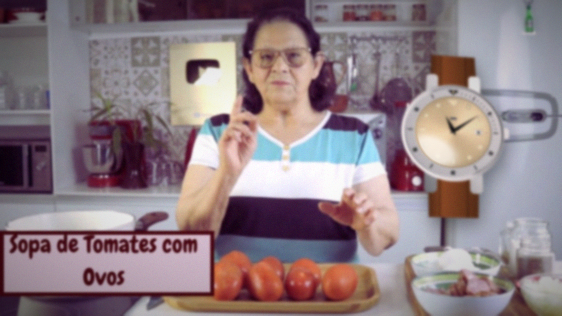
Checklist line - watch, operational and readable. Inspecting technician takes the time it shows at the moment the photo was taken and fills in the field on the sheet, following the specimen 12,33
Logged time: 11,09
